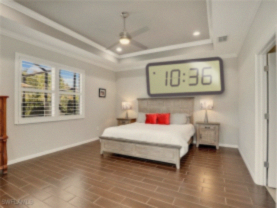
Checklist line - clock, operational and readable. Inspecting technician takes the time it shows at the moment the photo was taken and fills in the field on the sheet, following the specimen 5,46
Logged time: 10,36
